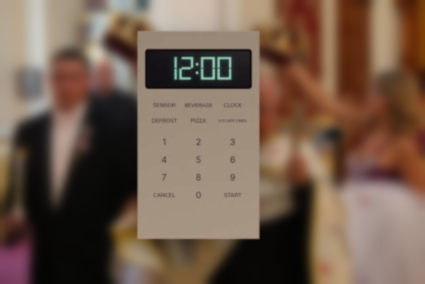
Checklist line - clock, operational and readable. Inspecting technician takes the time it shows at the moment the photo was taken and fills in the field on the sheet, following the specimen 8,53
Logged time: 12,00
